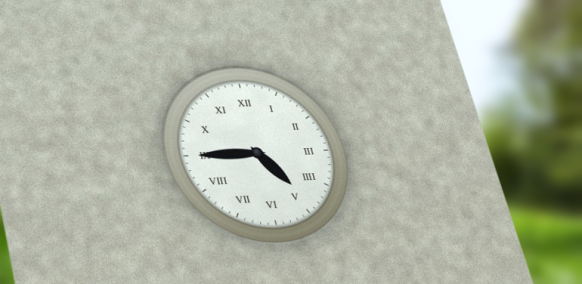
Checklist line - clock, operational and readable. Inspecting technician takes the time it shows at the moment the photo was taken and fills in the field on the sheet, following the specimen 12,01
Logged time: 4,45
